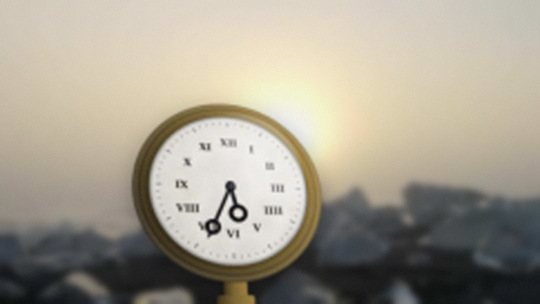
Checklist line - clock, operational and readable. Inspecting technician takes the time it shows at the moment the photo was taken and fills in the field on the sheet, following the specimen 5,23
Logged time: 5,34
